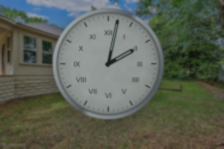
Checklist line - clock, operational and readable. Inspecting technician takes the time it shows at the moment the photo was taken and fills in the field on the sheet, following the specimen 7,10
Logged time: 2,02
